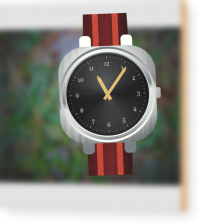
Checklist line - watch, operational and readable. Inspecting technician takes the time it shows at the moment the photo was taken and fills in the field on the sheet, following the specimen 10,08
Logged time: 11,06
